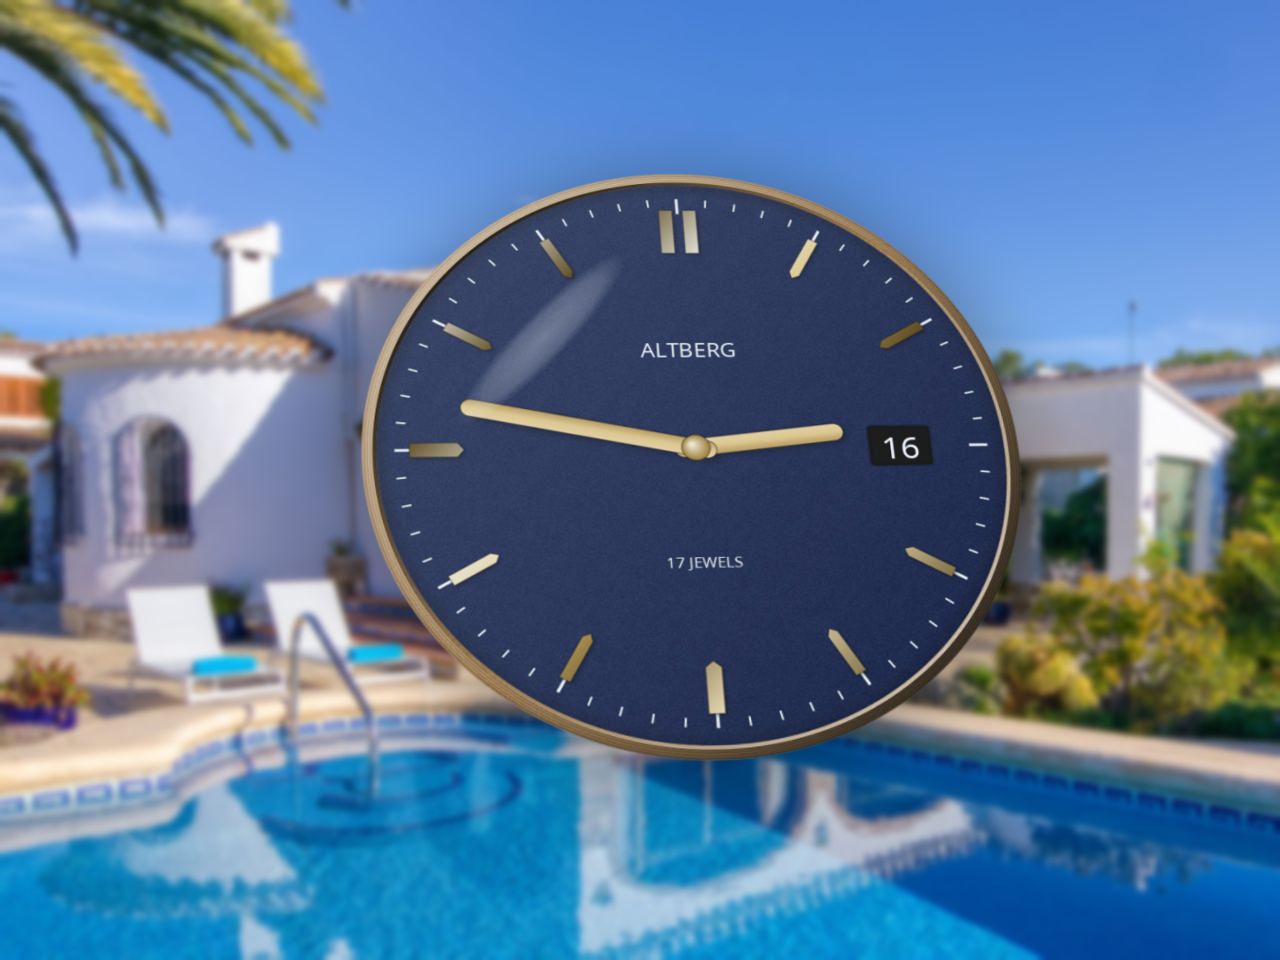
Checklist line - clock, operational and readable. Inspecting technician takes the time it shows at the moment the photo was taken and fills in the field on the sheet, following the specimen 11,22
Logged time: 2,47
